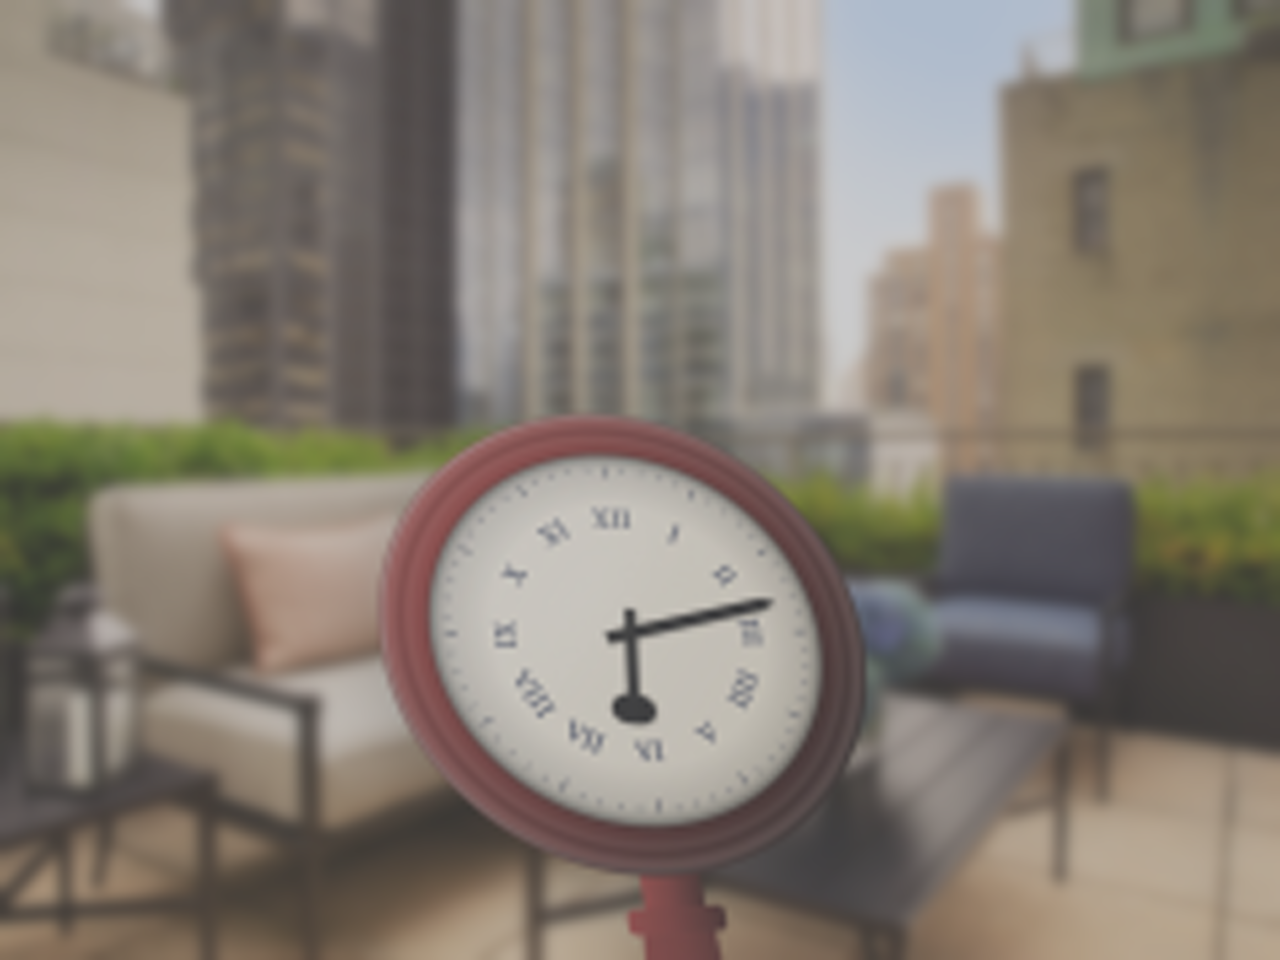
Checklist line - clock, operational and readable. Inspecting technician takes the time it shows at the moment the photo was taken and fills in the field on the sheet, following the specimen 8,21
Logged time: 6,13
